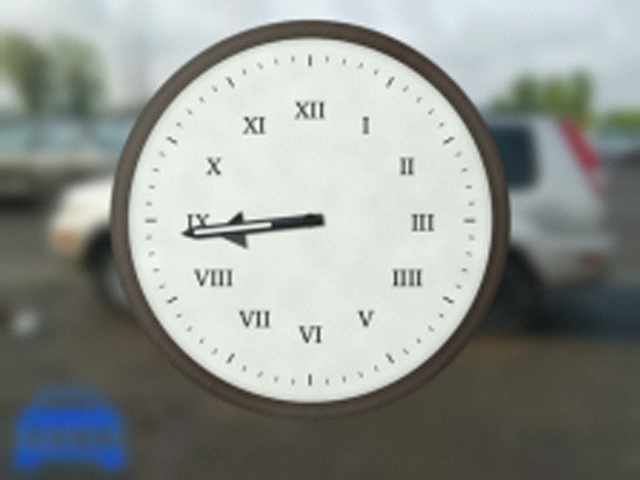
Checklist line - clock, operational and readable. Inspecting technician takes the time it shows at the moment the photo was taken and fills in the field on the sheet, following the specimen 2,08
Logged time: 8,44
